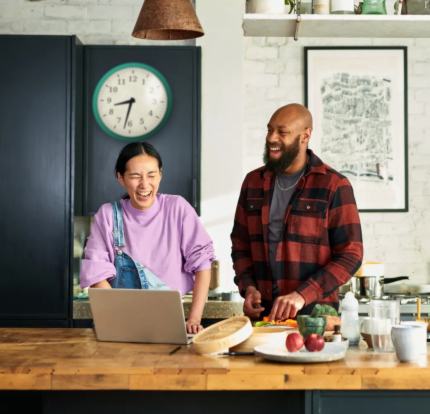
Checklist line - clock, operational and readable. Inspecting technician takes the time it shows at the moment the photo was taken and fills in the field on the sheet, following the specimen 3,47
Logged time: 8,32
